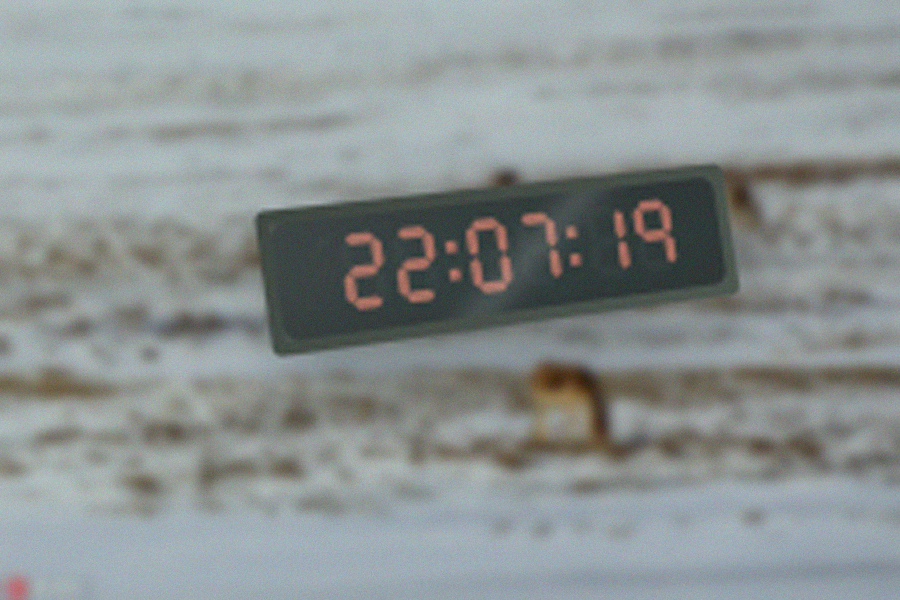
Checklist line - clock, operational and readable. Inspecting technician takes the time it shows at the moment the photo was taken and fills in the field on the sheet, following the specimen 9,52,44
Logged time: 22,07,19
